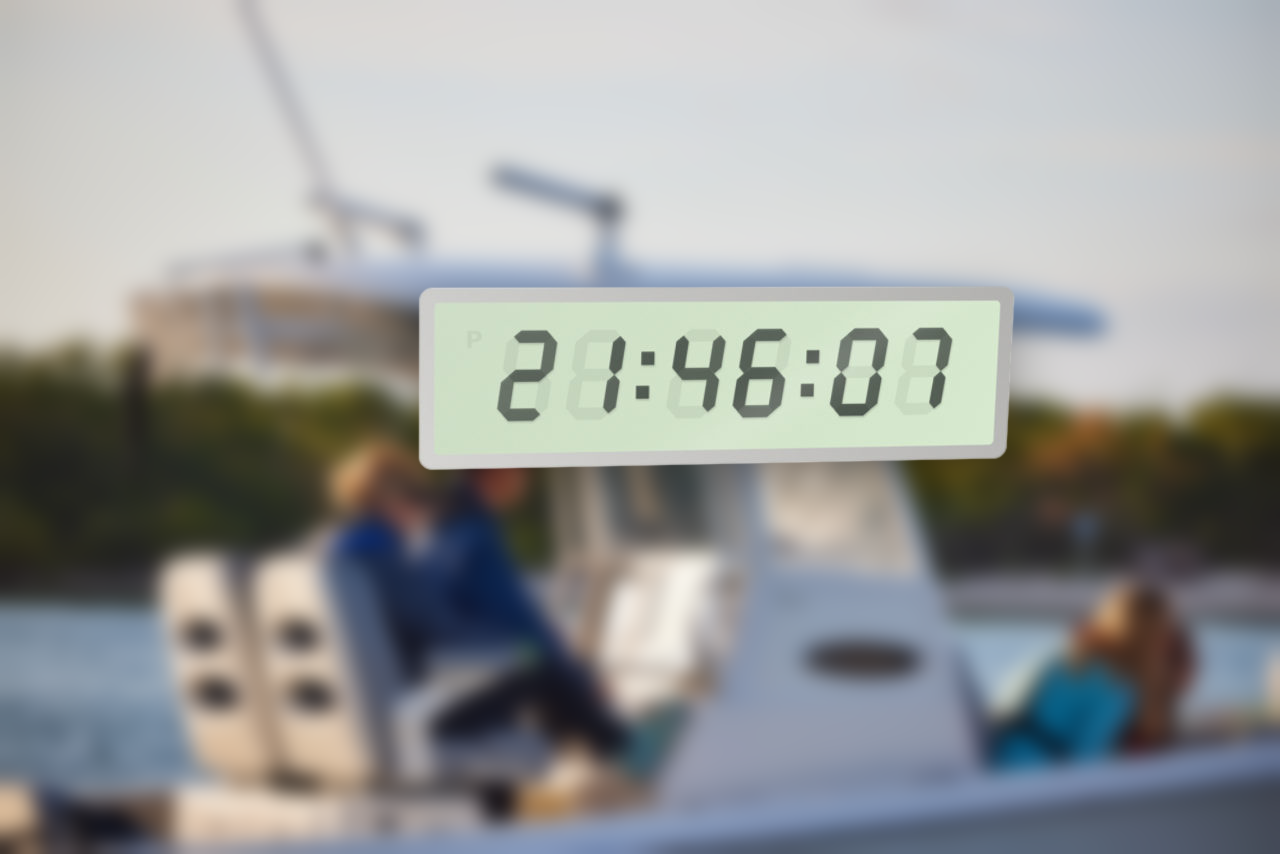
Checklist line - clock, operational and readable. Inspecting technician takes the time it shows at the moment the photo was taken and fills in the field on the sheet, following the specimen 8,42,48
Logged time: 21,46,07
